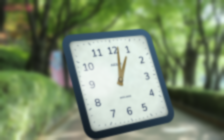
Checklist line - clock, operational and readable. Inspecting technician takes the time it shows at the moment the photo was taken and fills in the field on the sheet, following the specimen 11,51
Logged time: 1,02
